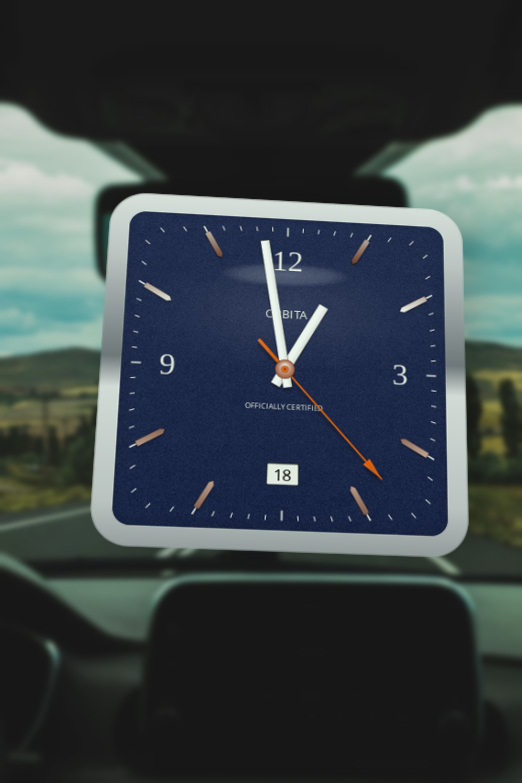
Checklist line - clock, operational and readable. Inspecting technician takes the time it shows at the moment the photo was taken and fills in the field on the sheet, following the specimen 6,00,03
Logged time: 12,58,23
